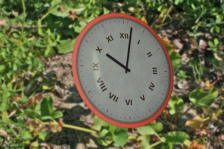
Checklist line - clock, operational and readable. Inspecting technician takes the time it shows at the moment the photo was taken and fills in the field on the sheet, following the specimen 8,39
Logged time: 10,02
